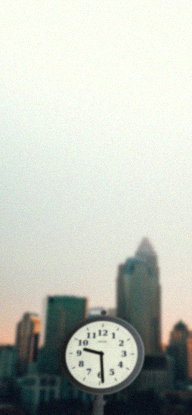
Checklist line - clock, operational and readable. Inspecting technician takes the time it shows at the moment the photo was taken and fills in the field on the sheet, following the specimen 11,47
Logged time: 9,29
